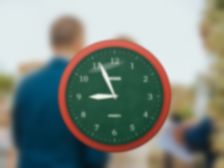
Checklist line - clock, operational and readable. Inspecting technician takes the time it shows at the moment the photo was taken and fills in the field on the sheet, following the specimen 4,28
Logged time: 8,56
